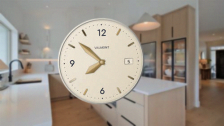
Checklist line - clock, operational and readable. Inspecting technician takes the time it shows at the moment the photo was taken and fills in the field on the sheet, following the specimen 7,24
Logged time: 7,52
